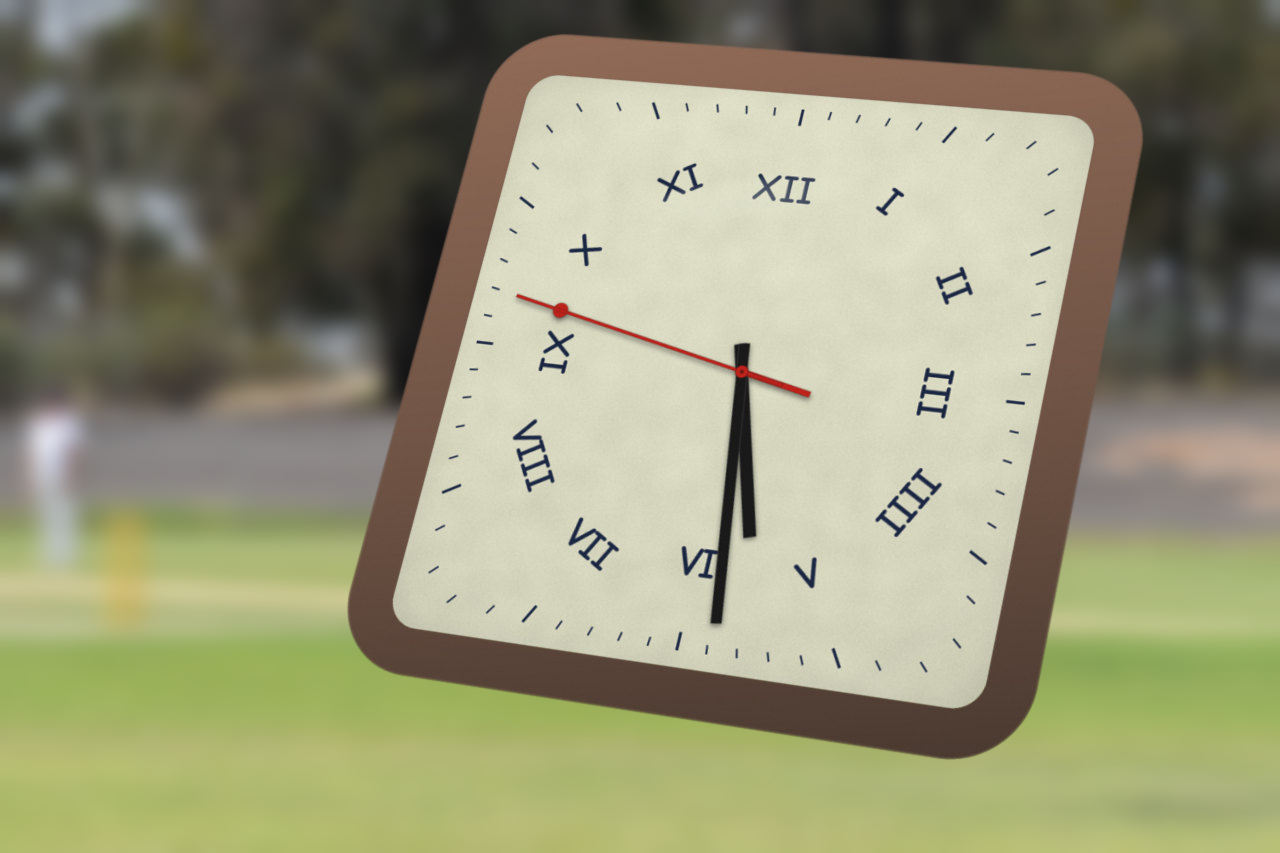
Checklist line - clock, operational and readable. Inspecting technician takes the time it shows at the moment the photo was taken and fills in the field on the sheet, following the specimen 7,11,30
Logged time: 5,28,47
